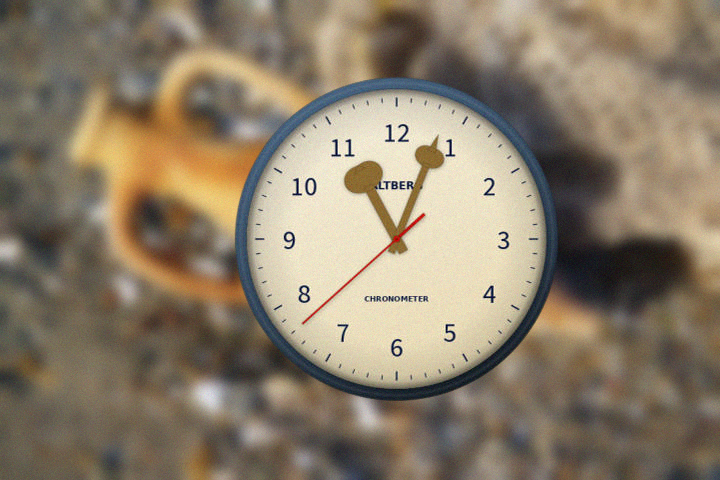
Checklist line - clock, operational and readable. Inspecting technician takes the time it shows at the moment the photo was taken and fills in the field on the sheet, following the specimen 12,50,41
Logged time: 11,03,38
